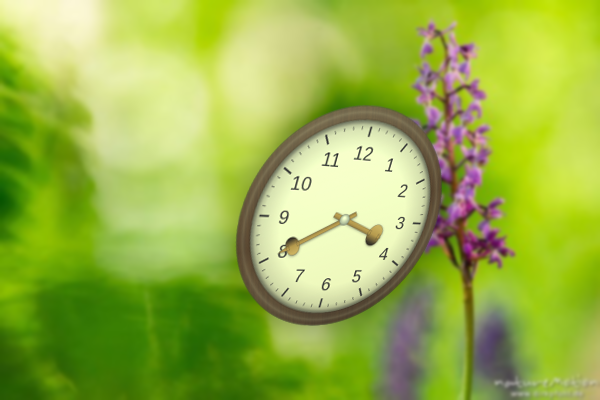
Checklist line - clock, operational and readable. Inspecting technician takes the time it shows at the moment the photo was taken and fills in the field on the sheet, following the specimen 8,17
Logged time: 3,40
